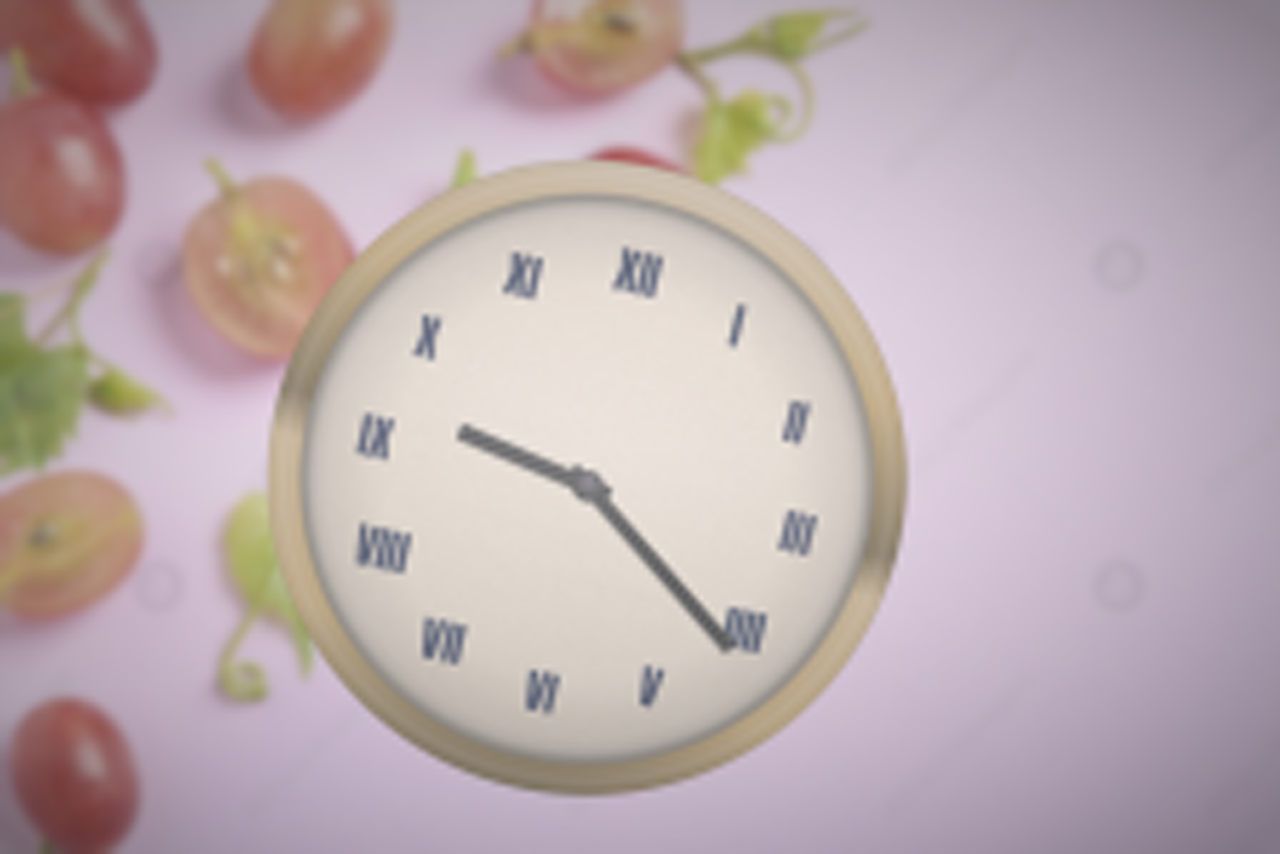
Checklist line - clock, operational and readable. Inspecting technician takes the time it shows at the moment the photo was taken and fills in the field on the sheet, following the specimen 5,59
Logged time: 9,21
